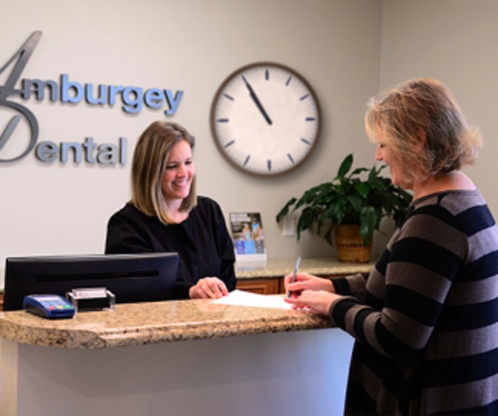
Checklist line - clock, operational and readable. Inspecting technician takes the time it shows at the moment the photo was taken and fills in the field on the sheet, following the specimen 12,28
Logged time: 10,55
